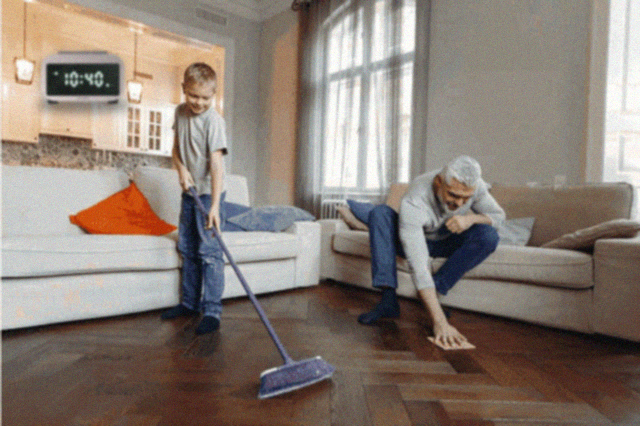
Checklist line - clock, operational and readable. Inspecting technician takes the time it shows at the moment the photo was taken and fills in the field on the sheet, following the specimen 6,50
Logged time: 10,40
